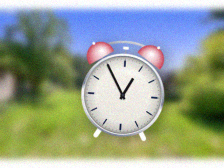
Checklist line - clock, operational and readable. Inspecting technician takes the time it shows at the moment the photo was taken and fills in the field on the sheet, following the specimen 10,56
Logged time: 12,55
